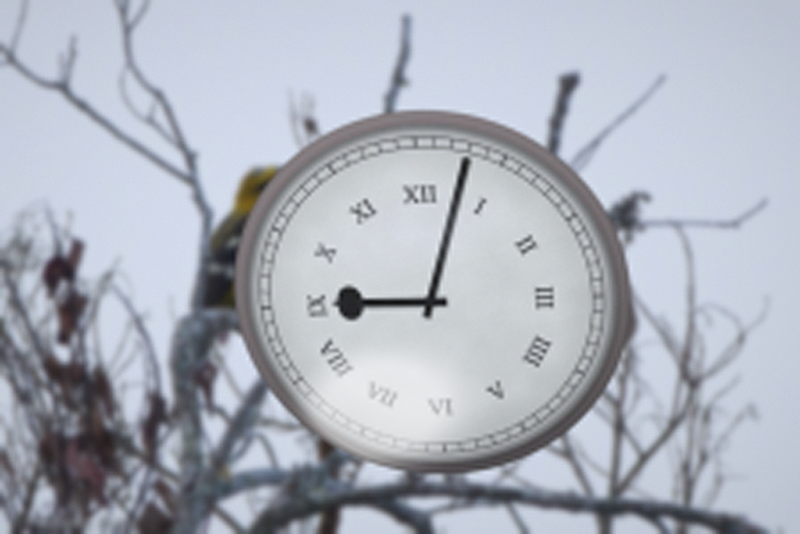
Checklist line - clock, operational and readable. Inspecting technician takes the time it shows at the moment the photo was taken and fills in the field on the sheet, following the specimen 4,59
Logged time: 9,03
